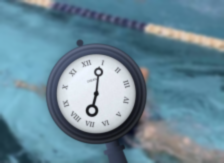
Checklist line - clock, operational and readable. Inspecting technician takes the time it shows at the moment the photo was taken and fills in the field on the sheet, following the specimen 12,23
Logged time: 7,04
